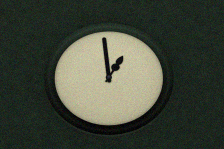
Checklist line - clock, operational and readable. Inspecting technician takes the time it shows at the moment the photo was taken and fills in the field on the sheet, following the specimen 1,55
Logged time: 12,59
